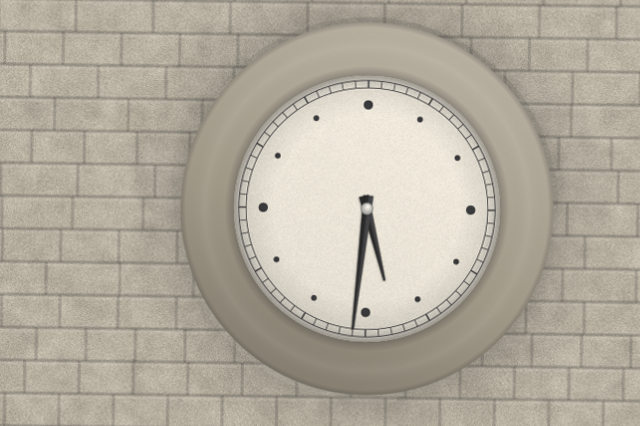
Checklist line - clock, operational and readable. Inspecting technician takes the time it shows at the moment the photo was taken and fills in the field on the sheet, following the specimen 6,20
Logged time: 5,31
